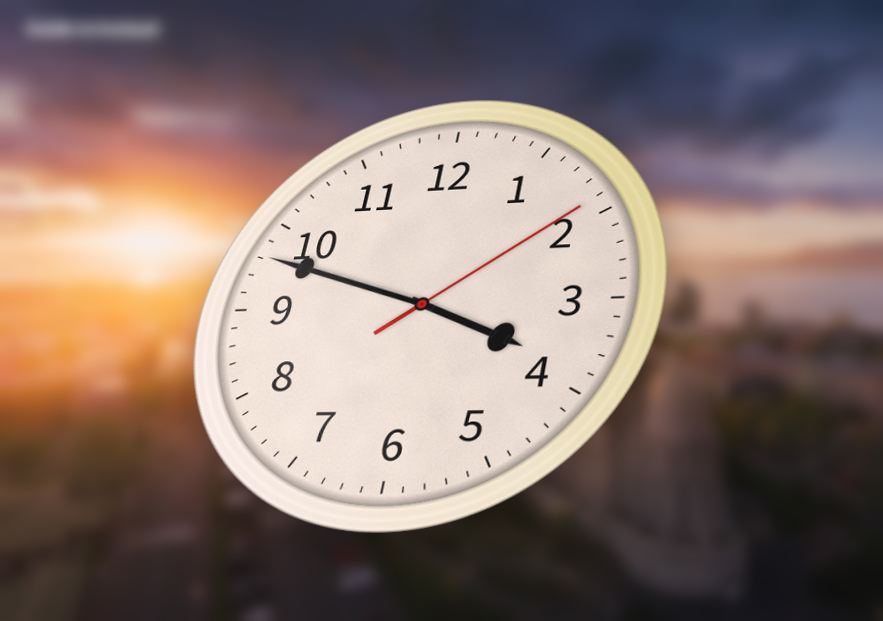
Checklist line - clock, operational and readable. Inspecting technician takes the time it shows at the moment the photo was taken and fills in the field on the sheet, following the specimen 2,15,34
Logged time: 3,48,09
